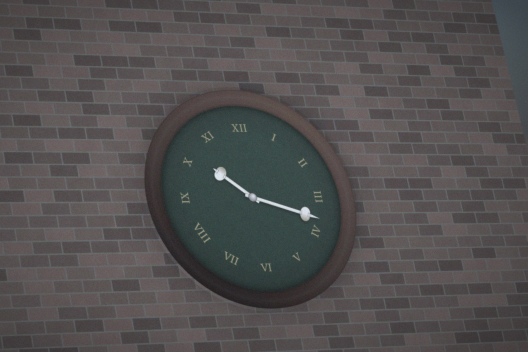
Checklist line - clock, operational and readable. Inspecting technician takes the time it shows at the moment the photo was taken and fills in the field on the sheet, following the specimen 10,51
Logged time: 10,18
